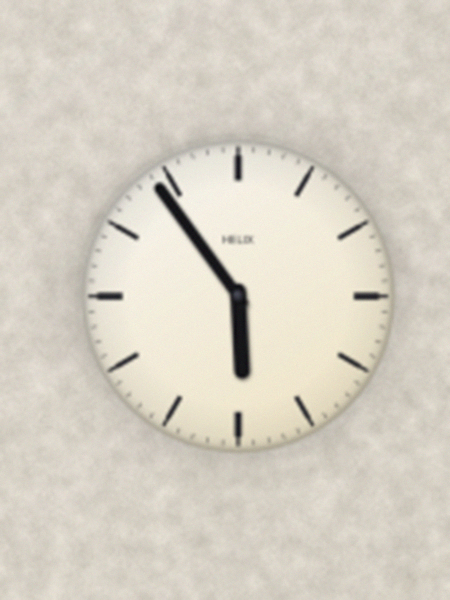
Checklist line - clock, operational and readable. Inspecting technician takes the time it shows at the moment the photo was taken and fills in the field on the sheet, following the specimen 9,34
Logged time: 5,54
